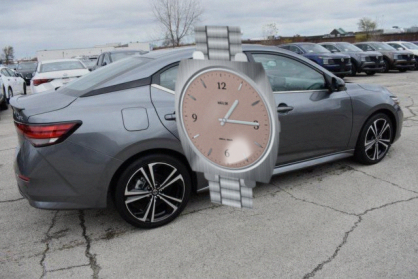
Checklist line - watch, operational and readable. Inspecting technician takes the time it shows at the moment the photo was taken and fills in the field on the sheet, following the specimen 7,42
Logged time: 1,15
